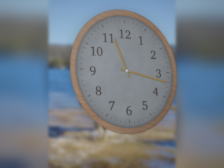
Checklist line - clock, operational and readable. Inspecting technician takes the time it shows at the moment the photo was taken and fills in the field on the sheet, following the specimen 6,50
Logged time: 11,17
